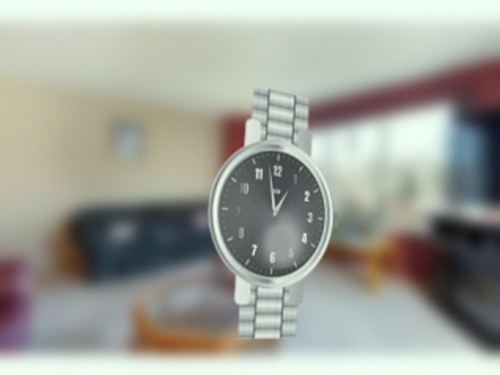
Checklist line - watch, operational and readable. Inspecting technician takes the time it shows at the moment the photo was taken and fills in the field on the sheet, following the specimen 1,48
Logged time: 12,58
